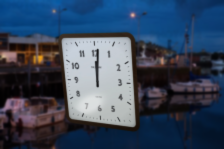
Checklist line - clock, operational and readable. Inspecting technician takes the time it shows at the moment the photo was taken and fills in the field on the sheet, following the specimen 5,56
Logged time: 12,01
